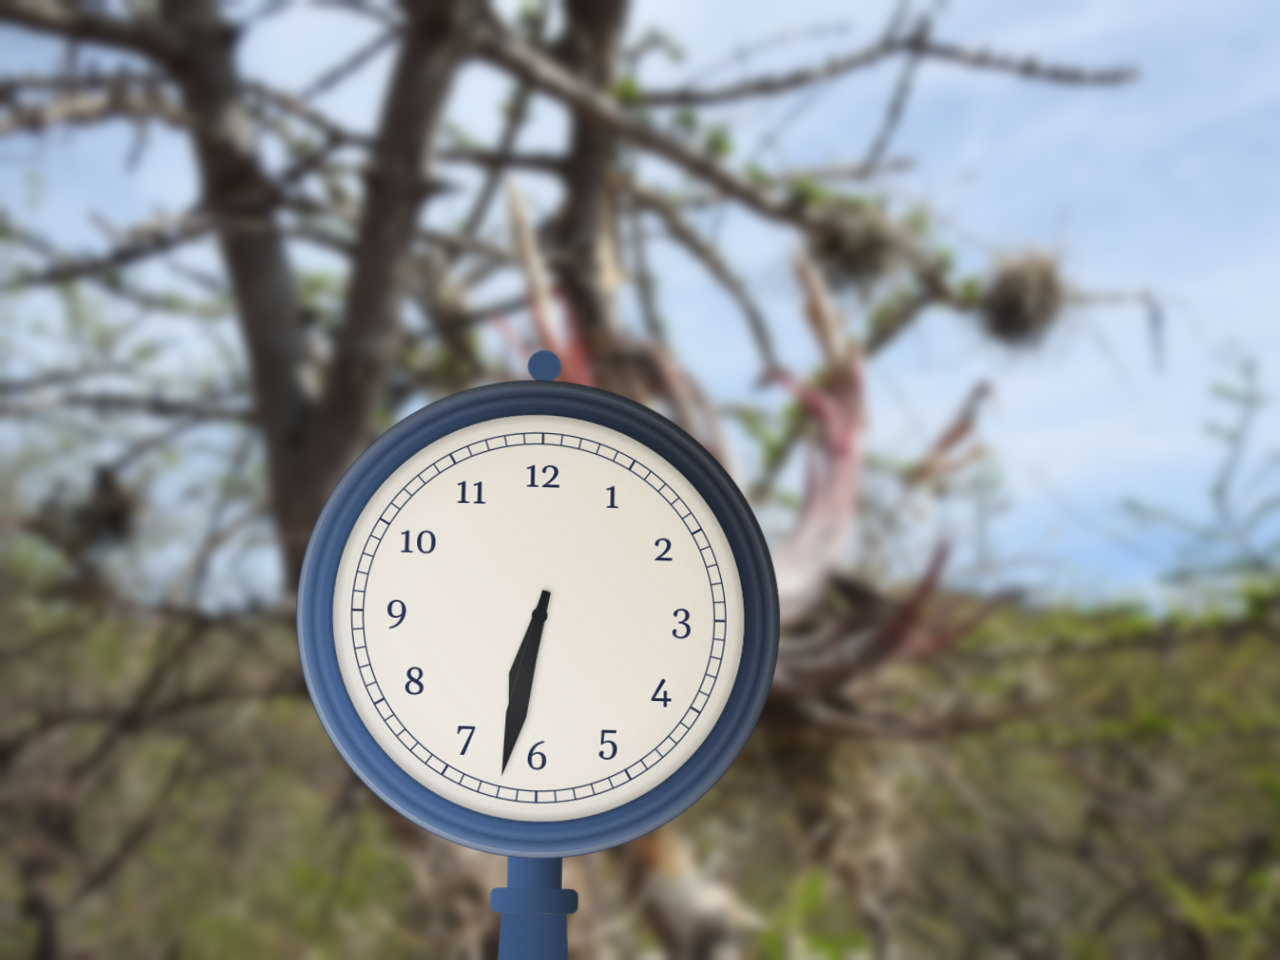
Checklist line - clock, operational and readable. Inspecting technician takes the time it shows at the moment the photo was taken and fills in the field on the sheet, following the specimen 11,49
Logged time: 6,32
